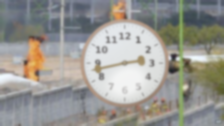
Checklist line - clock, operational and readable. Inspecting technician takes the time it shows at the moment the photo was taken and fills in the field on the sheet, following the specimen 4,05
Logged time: 2,43
